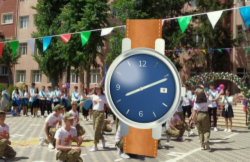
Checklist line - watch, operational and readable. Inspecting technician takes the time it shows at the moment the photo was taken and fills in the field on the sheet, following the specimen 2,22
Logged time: 8,11
